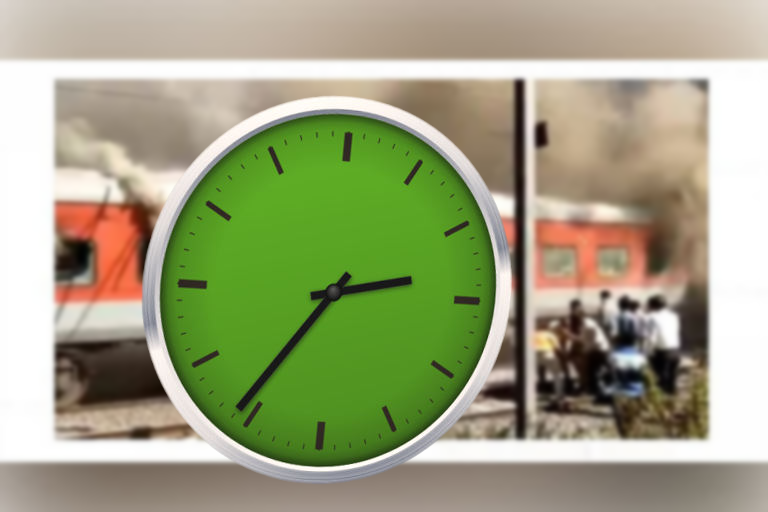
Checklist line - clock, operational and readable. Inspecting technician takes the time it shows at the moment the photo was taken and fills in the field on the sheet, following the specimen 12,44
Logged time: 2,36
